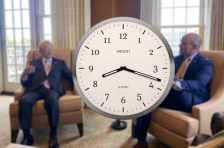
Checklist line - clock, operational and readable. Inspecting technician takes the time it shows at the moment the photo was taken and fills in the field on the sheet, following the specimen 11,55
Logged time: 8,18
